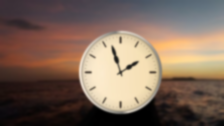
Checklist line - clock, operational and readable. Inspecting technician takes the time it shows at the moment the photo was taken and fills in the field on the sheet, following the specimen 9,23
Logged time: 1,57
